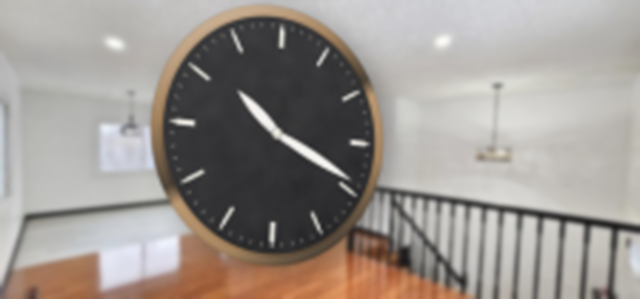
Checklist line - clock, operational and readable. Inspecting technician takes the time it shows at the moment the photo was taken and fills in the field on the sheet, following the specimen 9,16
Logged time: 10,19
